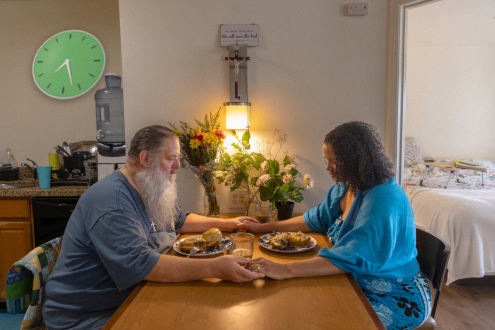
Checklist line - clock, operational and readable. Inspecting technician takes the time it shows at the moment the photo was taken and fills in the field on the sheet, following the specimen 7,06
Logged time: 7,27
